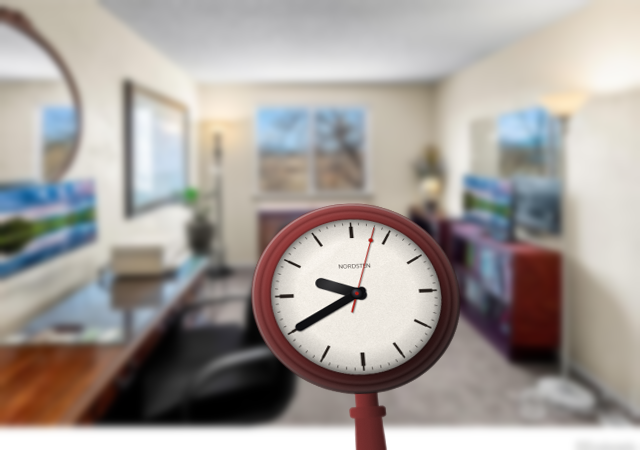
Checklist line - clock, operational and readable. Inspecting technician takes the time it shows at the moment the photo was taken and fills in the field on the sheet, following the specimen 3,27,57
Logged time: 9,40,03
